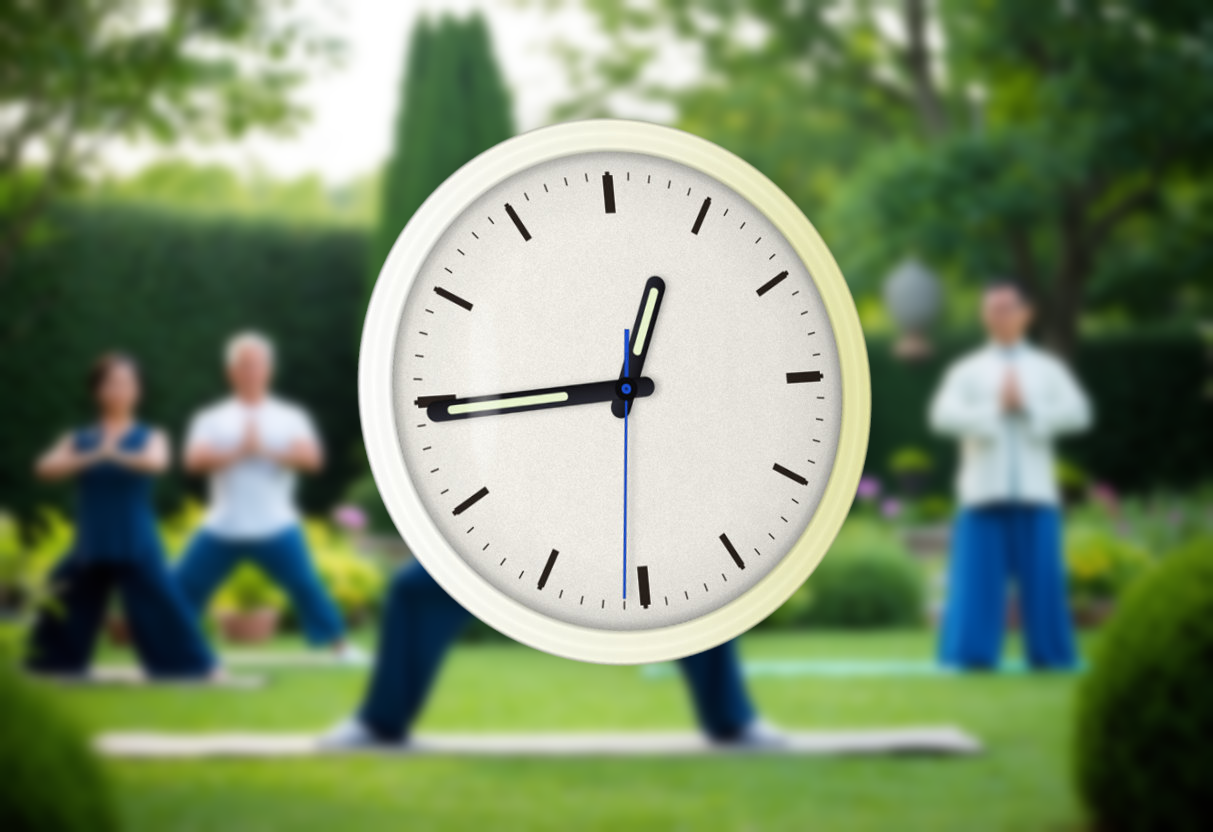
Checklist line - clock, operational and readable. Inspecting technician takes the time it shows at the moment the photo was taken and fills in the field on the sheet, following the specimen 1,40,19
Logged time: 12,44,31
